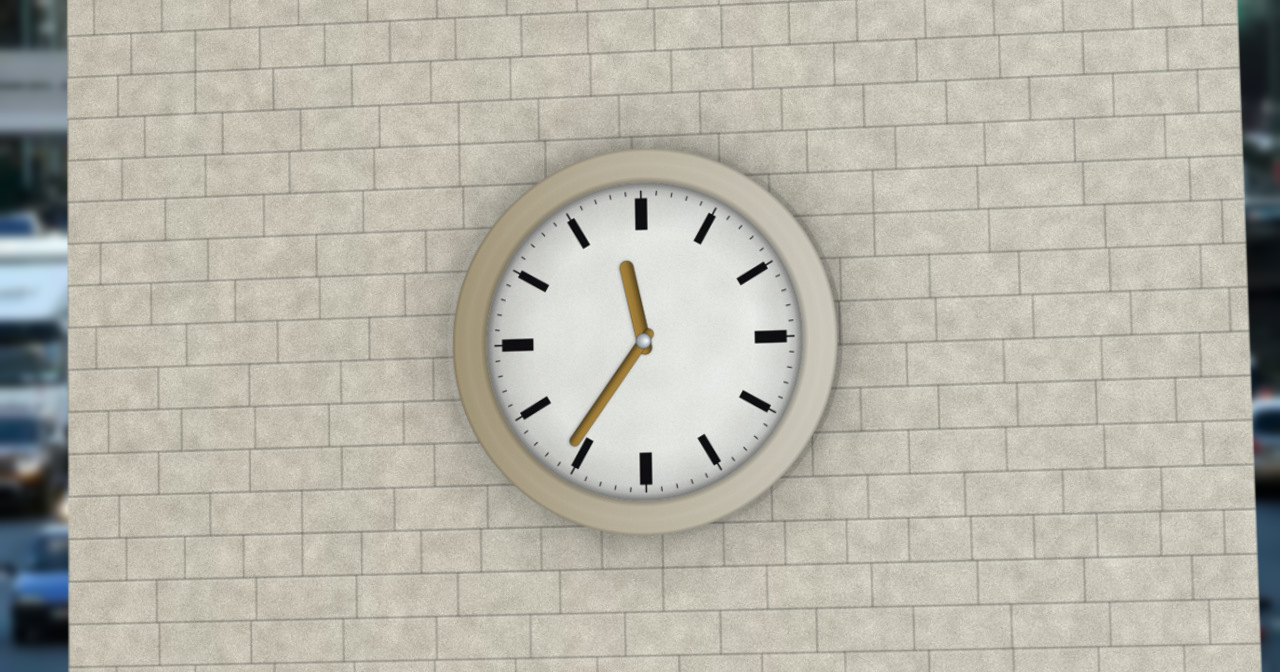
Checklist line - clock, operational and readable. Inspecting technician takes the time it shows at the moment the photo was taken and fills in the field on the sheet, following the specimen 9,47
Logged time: 11,36
